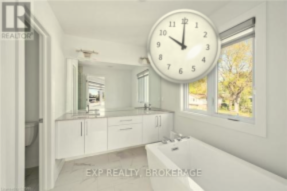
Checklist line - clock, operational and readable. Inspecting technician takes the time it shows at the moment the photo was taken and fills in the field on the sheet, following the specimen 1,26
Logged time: 10,00
